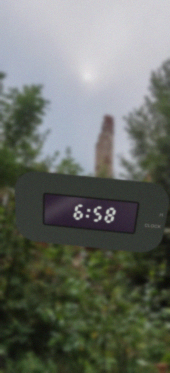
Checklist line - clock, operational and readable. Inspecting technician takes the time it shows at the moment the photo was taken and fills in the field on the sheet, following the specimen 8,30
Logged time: 6,58
